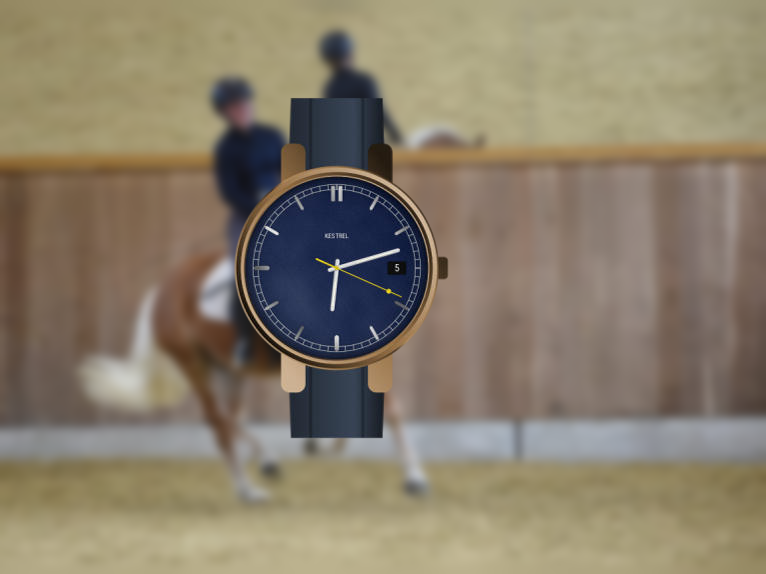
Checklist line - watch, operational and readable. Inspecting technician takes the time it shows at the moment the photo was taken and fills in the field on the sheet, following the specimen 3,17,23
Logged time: 6,12,19
